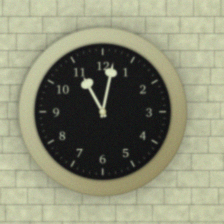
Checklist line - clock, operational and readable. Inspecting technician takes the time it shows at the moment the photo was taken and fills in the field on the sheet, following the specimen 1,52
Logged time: 11,02
